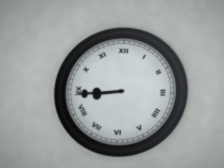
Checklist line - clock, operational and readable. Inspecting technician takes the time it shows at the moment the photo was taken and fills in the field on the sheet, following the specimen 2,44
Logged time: 8,44
